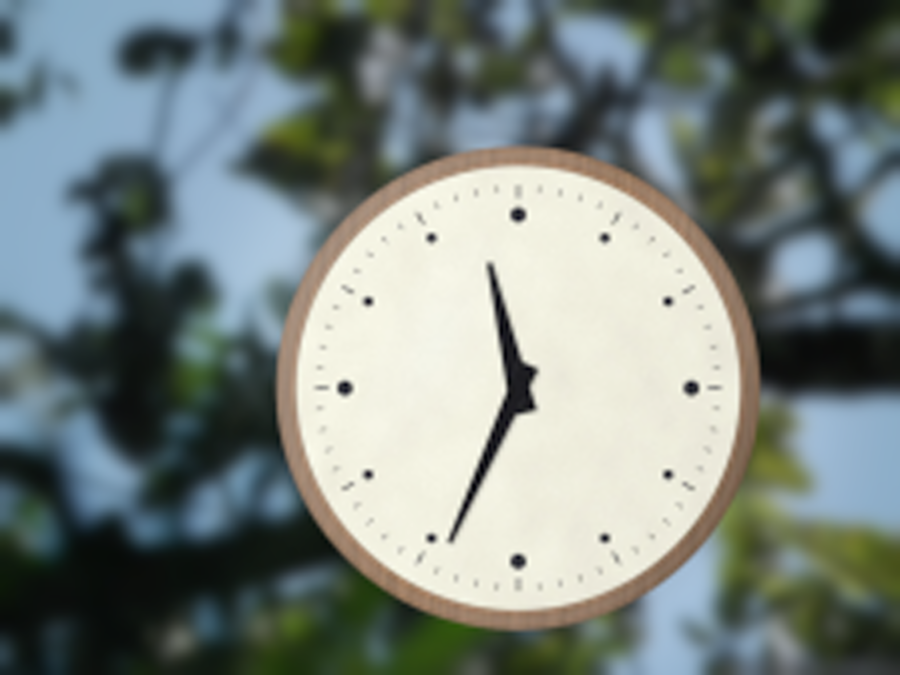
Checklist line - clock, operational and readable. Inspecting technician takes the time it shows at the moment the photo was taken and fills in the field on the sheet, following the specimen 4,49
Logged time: 11,34
